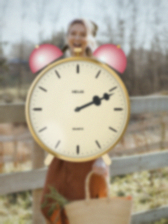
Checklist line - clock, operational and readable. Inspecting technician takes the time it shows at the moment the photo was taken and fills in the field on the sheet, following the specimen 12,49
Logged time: 2,11
